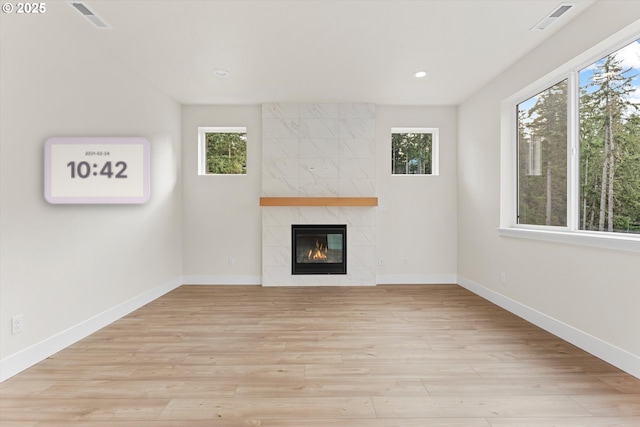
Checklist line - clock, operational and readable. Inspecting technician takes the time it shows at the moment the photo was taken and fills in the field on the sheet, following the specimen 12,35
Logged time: 10,42
